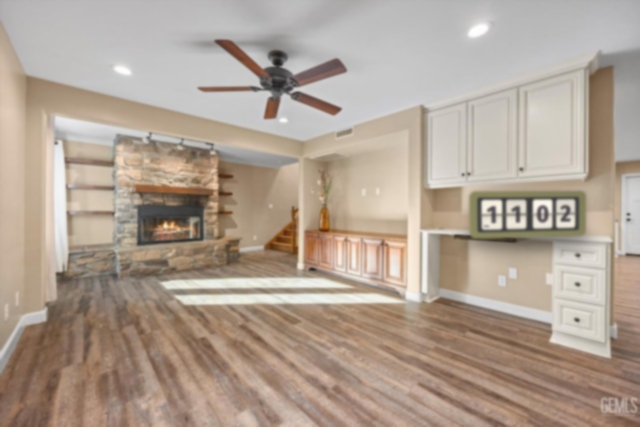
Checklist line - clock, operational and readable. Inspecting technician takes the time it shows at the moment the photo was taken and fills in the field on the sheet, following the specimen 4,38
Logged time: 11,02
